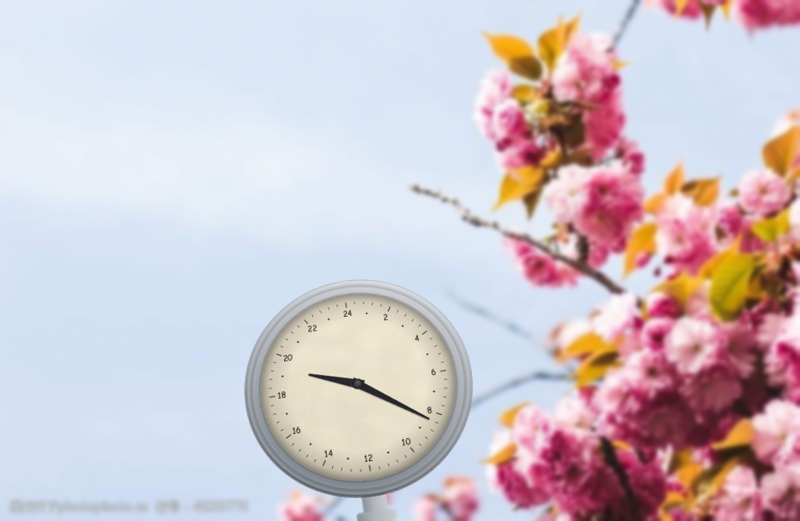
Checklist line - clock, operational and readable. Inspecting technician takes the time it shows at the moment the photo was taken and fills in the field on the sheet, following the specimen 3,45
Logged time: 19,21
